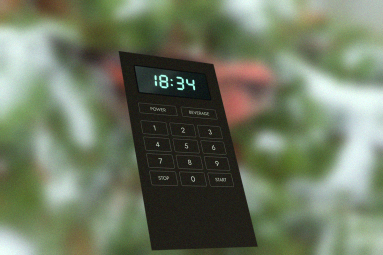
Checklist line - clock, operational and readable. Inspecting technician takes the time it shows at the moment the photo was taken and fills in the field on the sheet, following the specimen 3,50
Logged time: 18,34
